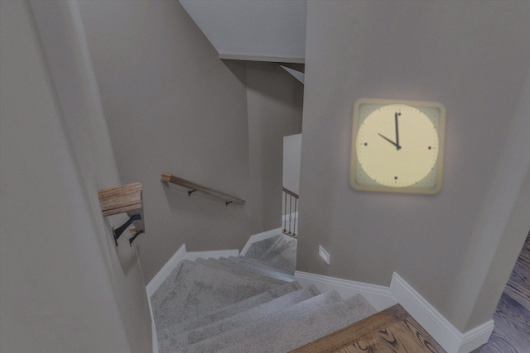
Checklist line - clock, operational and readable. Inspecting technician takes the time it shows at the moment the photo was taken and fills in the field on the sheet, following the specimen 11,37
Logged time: 9,59
